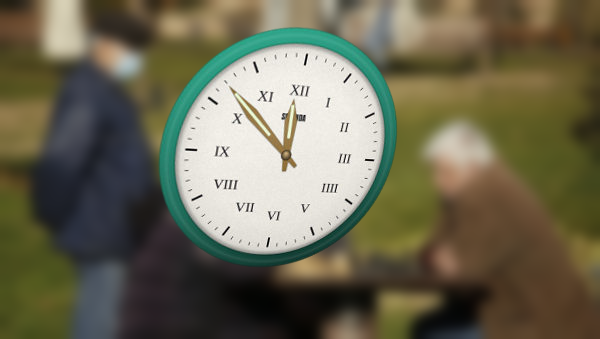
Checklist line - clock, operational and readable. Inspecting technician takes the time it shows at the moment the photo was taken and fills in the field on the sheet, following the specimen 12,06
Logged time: 11,52
